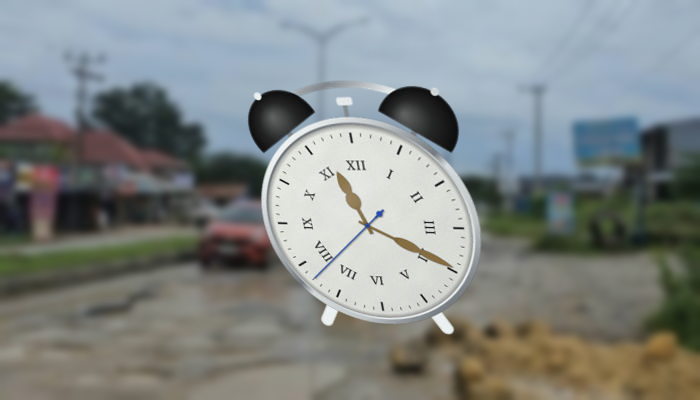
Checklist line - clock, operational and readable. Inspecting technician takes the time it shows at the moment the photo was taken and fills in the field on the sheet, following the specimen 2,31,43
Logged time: 11,19,38
